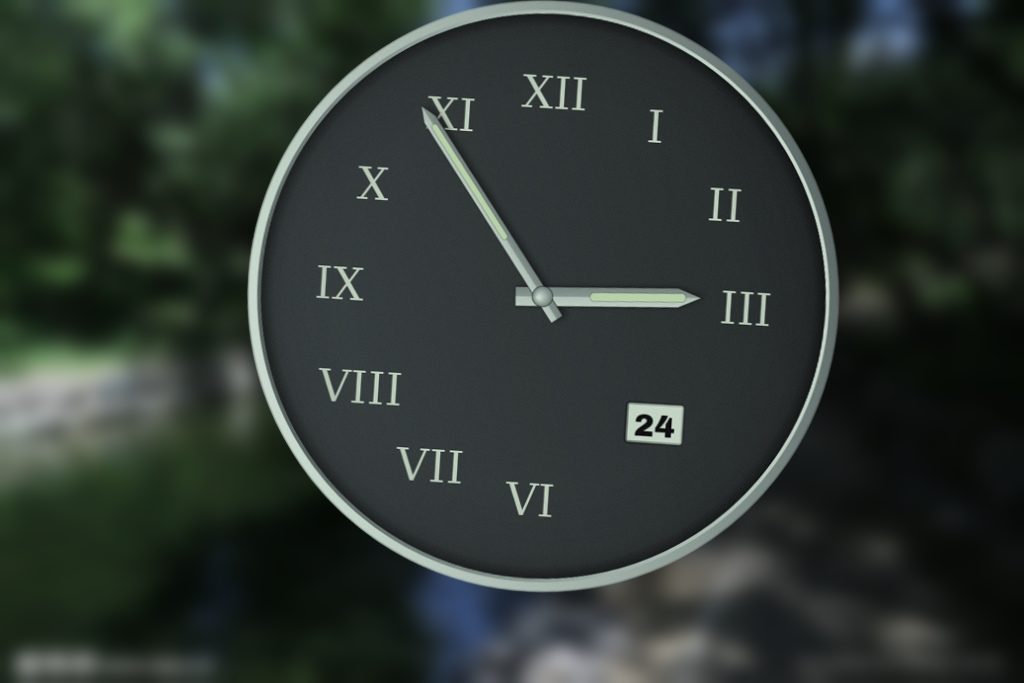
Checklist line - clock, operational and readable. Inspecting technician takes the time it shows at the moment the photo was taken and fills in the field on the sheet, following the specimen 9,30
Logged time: 2,54
